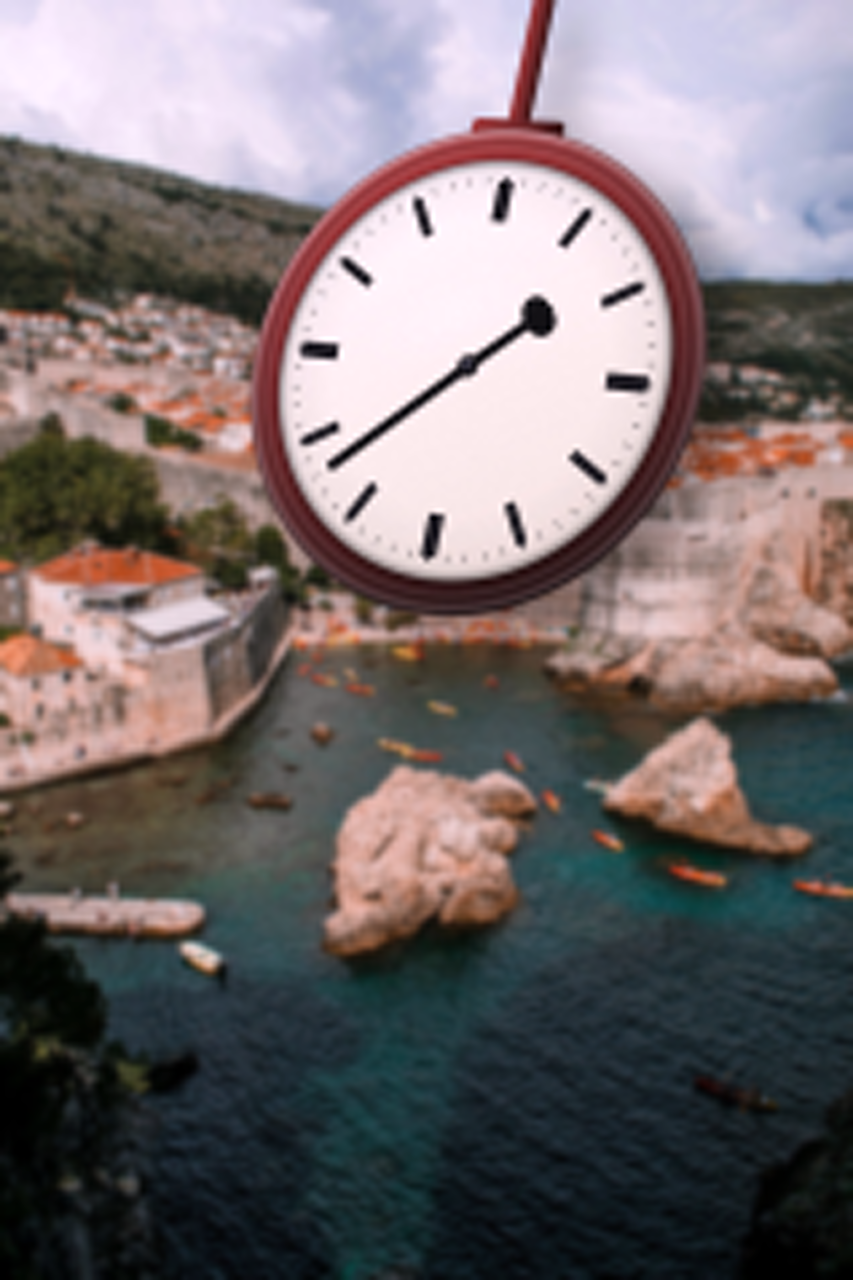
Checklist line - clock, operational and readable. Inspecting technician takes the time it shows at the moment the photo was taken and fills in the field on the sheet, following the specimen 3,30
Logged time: 1,38
